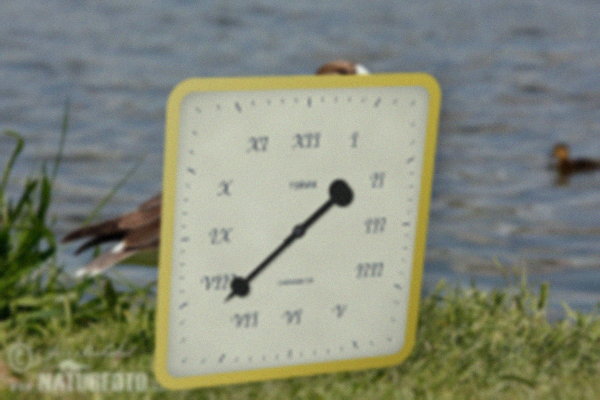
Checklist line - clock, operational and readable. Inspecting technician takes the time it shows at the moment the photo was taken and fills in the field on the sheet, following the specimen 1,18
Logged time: 1,38
